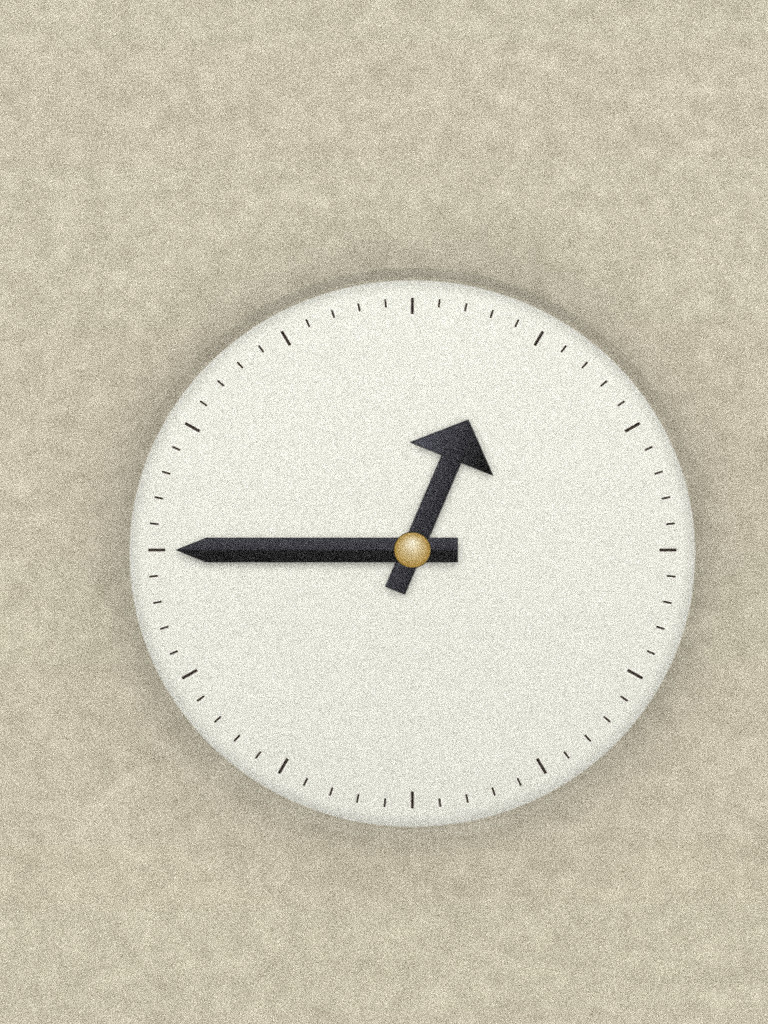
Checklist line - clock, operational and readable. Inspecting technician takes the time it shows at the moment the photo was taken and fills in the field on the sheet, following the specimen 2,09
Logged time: 12,45
